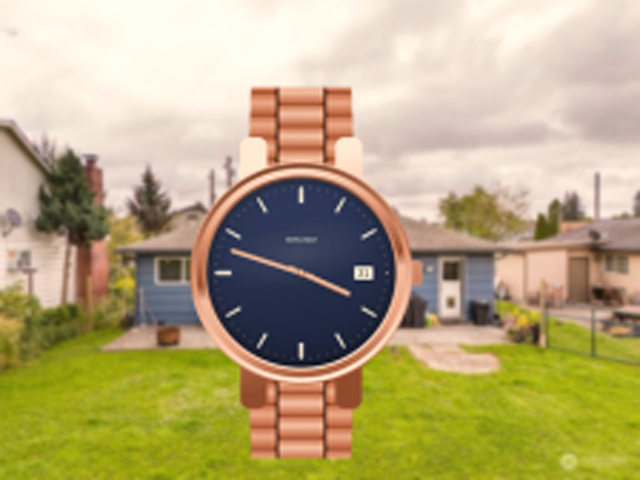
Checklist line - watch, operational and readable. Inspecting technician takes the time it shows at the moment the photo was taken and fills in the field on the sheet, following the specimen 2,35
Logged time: 3,48
